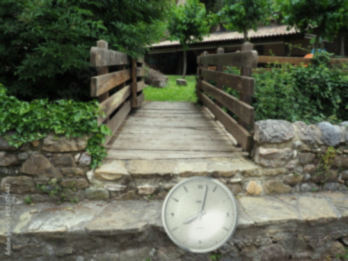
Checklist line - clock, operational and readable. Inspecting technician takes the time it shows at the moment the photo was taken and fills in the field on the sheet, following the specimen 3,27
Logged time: 8,02
